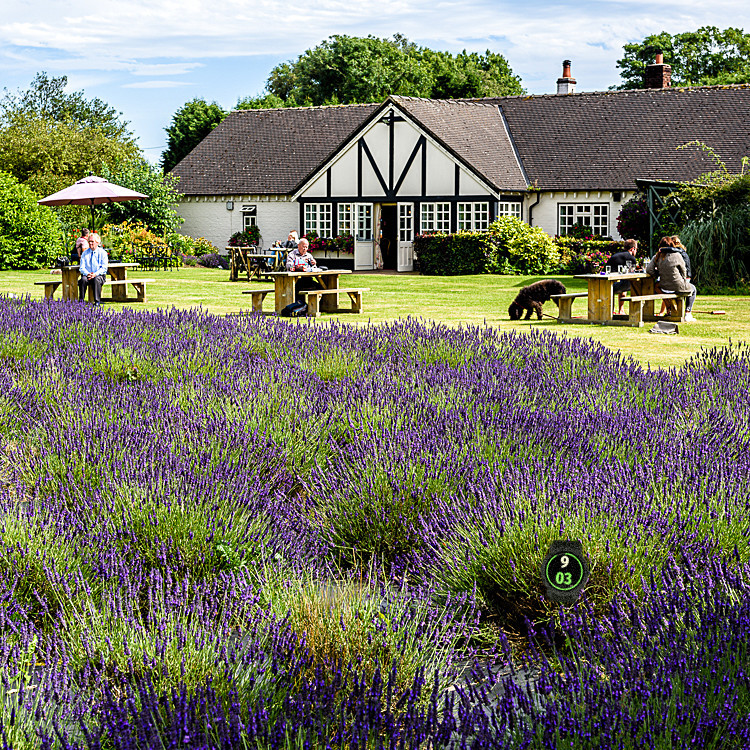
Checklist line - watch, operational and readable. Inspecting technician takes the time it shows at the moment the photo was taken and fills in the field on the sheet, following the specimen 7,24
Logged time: 9,03
